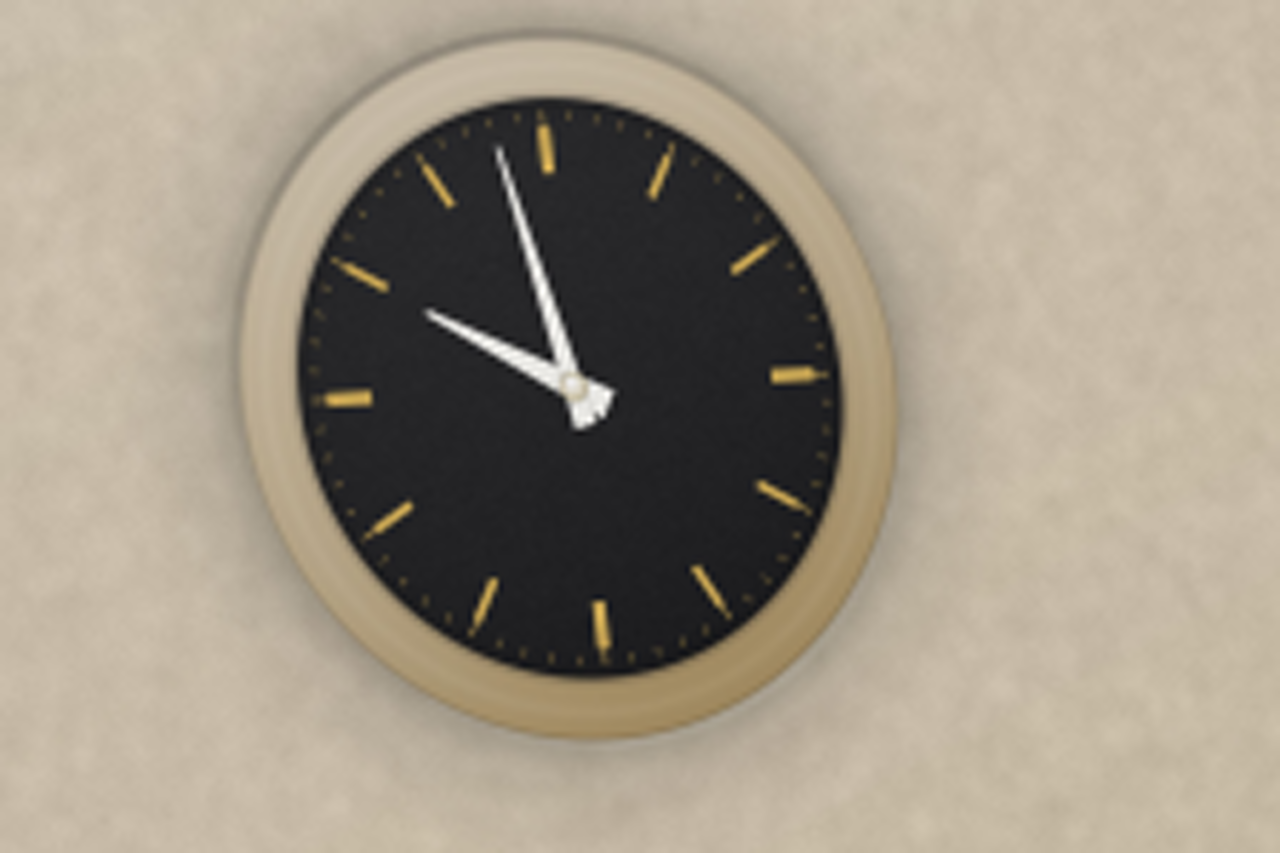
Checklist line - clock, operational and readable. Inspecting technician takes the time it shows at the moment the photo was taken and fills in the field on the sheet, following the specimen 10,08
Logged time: 9,58
